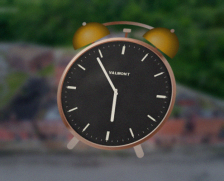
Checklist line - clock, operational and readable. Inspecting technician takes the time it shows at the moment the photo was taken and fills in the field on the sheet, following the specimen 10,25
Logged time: 5,54
